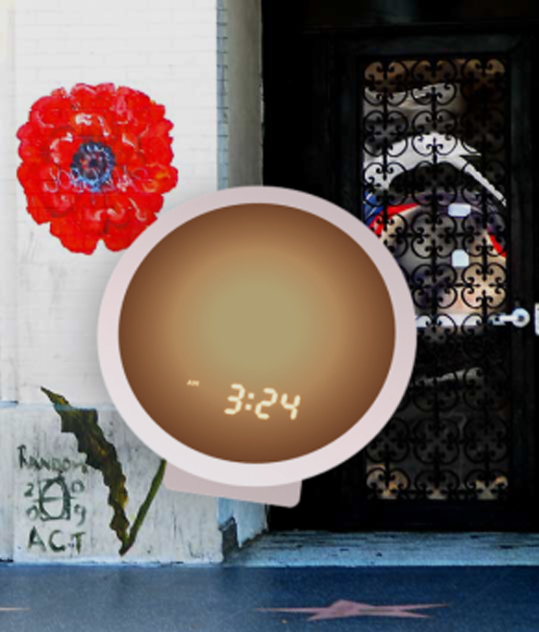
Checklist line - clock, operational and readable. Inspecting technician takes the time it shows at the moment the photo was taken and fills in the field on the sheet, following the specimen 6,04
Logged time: 3,24
